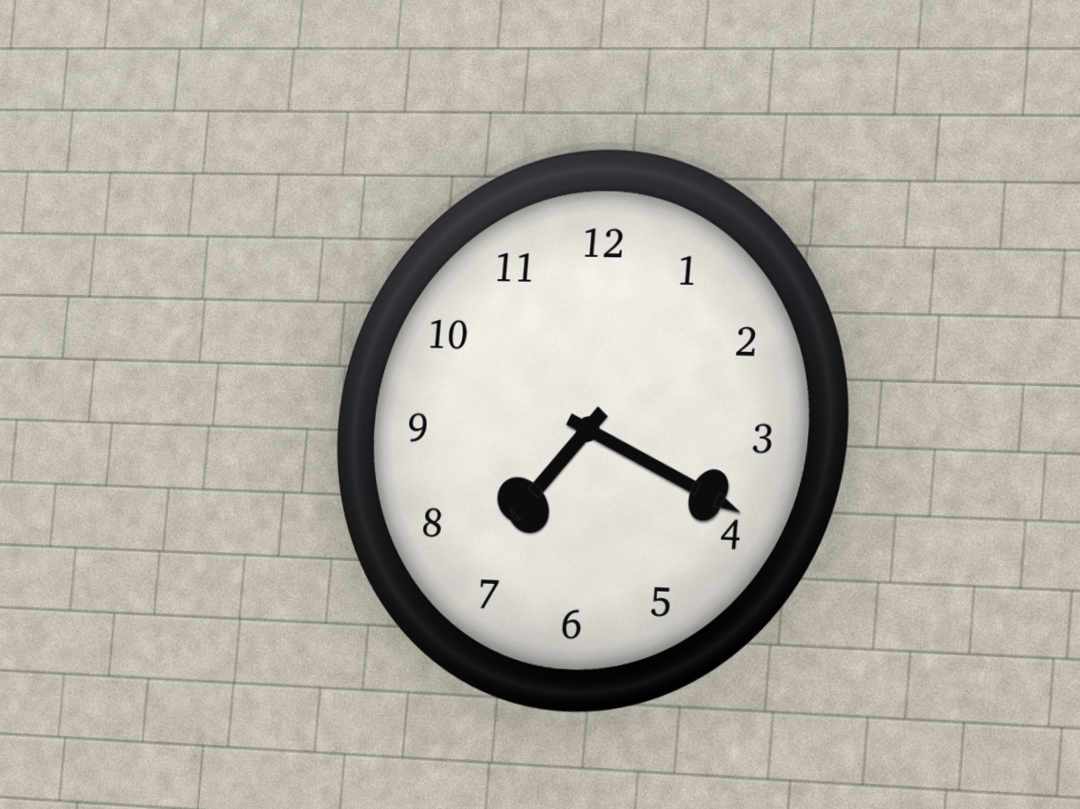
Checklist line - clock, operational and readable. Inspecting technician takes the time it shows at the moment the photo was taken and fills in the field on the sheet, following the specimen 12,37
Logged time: 7,19
